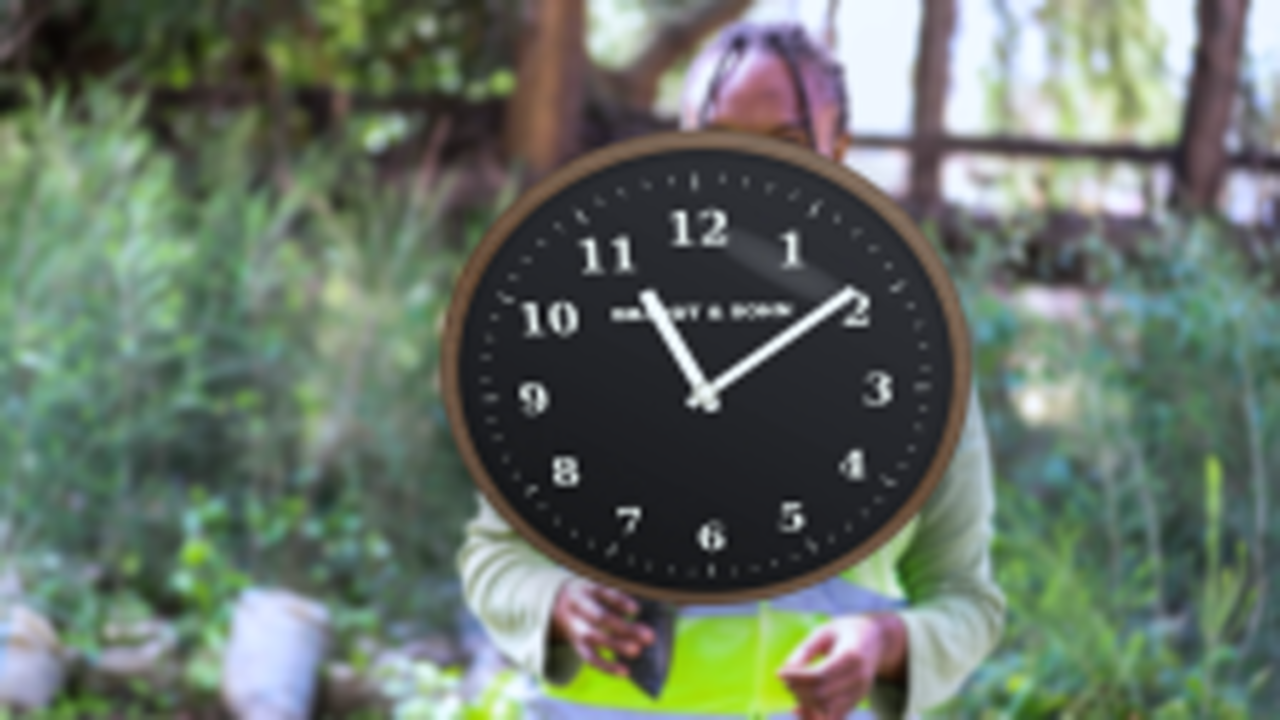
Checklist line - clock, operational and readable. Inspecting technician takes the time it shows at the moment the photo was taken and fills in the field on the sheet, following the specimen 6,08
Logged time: 11,09
